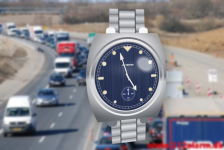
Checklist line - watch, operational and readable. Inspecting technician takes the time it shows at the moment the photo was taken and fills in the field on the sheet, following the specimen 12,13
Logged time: 4,57
